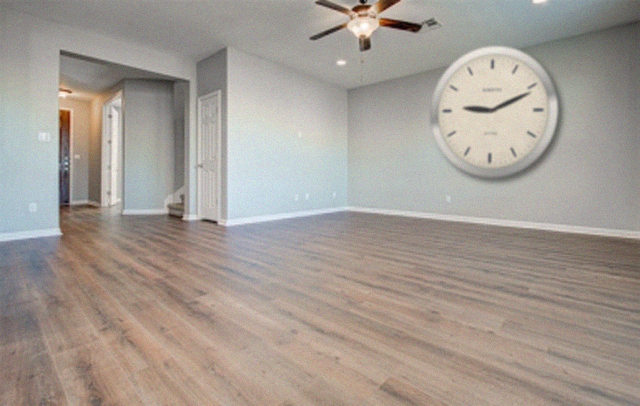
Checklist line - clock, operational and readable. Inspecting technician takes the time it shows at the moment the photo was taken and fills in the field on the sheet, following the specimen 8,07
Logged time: 9,11
